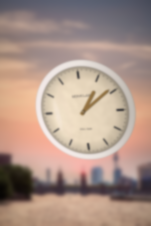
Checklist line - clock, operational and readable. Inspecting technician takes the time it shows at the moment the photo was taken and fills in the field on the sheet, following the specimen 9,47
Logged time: 1,09
